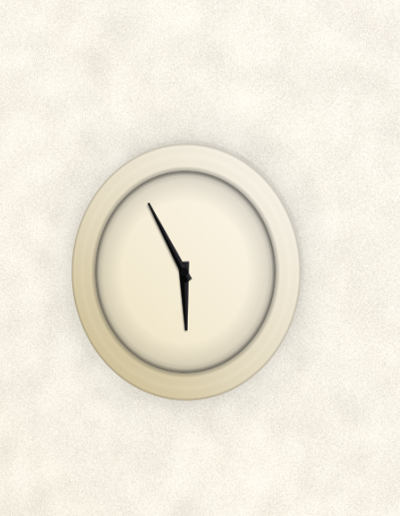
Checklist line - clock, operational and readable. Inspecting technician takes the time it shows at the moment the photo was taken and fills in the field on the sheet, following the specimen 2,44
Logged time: 5,55
